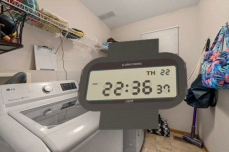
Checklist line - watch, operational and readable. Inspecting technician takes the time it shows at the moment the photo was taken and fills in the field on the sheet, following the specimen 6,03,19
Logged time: 22,36,37
